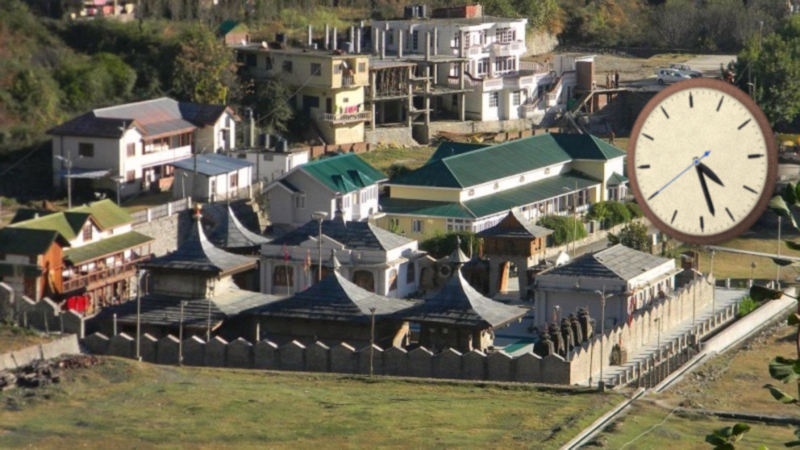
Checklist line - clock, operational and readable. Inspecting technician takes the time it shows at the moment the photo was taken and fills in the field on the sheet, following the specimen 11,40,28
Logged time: 4,27,40
